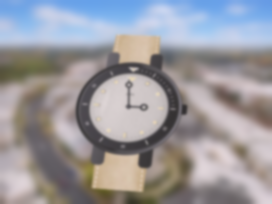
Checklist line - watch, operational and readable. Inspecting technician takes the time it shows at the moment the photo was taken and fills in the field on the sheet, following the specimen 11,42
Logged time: 2,59
